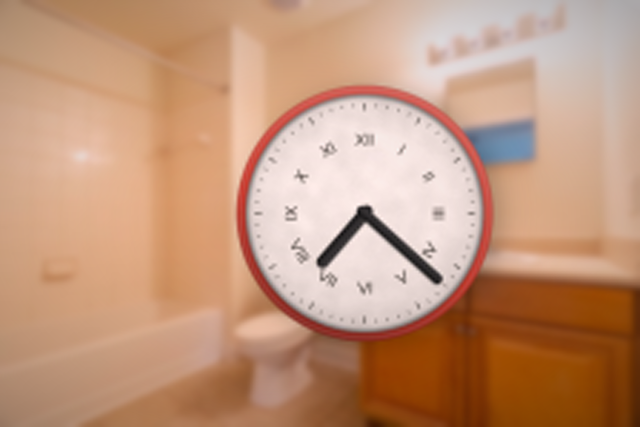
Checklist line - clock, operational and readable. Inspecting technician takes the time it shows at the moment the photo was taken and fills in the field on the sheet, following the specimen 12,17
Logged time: 7,22
